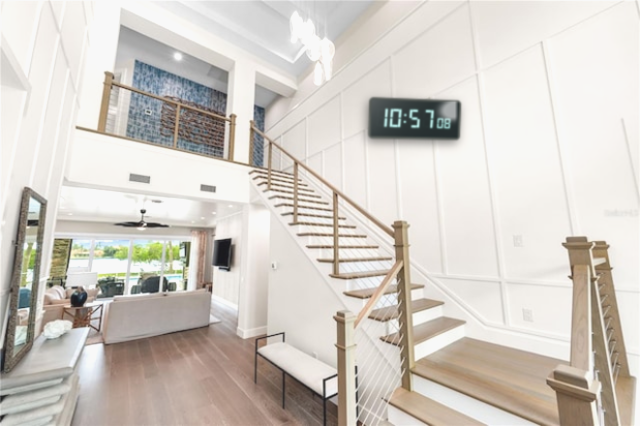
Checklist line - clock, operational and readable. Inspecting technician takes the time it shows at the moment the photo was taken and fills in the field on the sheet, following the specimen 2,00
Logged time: 10,57
